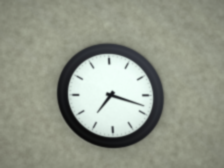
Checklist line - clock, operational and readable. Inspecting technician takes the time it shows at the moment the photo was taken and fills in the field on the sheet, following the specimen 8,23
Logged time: 7,18
